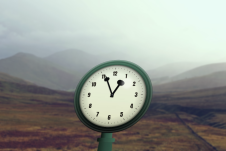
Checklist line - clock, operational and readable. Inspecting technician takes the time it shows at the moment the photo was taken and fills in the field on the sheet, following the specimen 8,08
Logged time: 12,56
